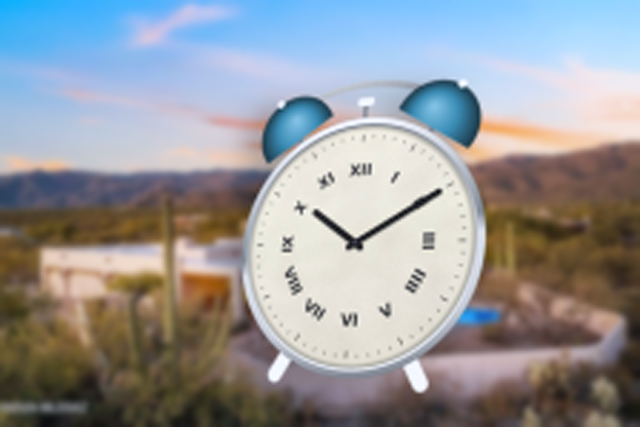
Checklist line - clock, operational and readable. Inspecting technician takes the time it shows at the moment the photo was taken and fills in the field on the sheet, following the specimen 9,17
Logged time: 10,10
